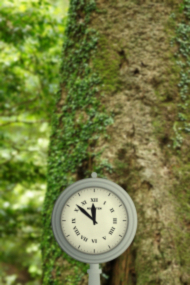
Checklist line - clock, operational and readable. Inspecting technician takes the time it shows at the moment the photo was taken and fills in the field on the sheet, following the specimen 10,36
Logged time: 11,52
